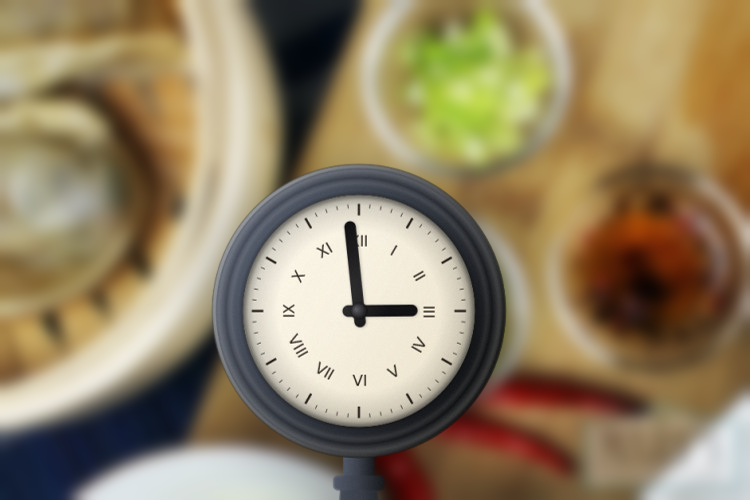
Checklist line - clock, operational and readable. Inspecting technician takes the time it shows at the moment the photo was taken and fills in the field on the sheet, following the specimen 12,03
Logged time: 2,59
